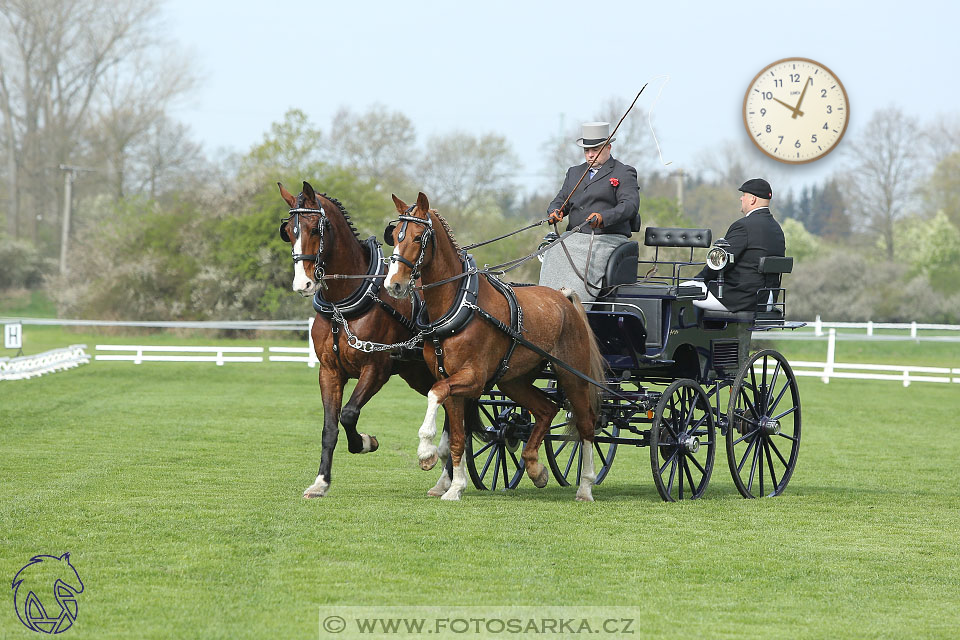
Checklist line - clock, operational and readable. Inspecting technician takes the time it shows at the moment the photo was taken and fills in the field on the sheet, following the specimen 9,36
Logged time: 10,04
